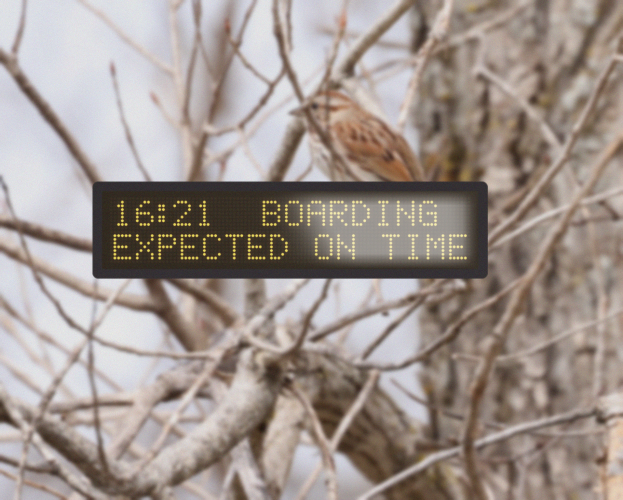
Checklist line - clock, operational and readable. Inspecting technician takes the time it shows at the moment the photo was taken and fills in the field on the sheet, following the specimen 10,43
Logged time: 16,21
